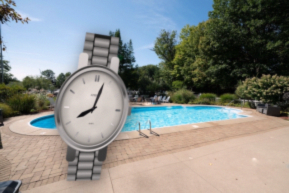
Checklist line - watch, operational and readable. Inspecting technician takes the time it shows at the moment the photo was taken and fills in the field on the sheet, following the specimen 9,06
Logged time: 8,03
